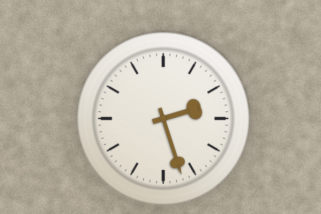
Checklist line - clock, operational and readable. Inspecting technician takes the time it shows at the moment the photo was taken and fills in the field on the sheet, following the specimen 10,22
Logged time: 2,27
